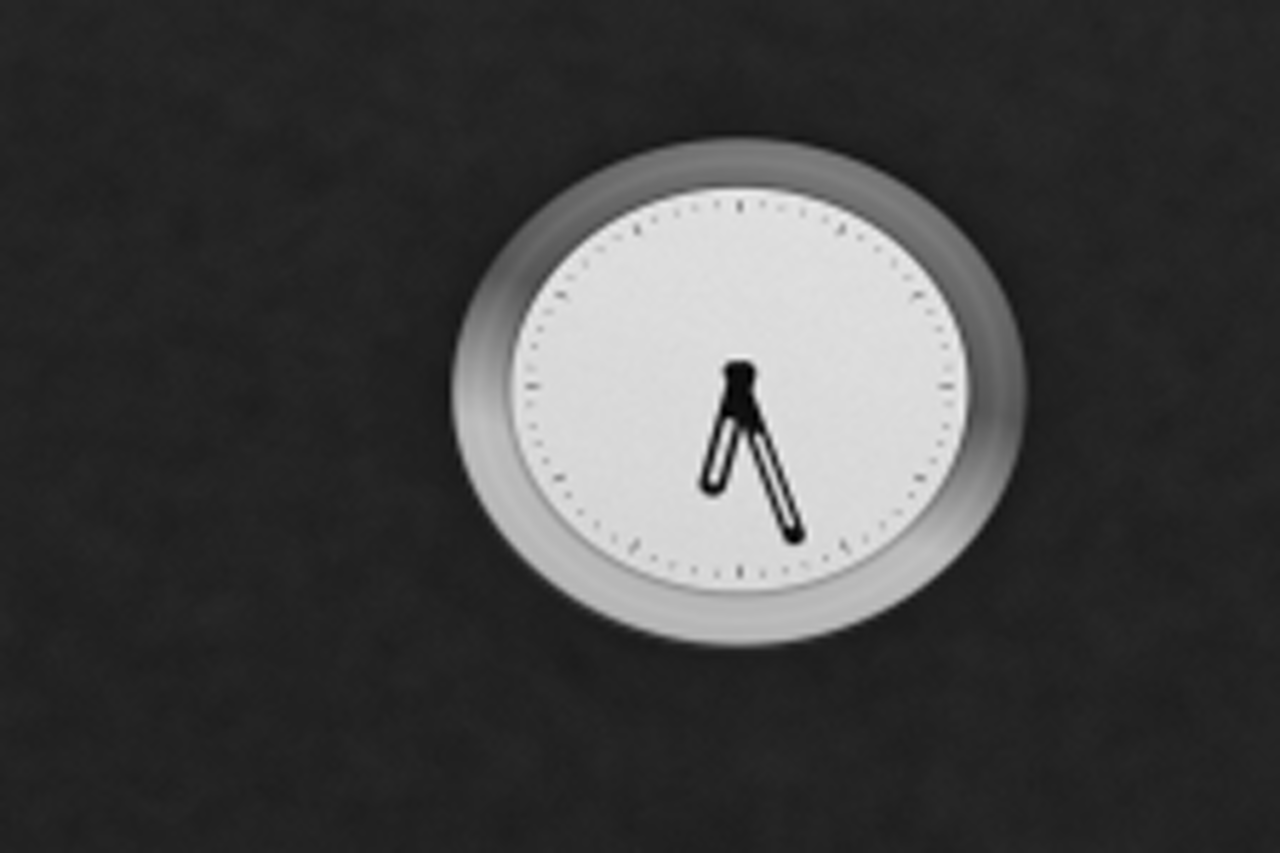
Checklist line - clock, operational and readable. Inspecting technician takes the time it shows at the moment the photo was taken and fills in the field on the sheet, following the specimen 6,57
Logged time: 6,27
